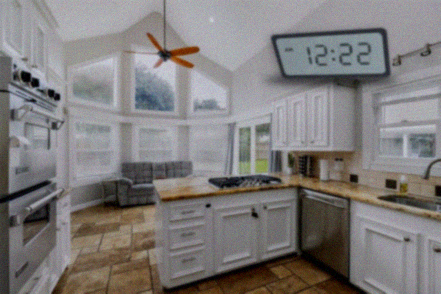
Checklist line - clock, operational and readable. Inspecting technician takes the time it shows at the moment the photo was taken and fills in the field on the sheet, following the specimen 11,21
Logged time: 12,22
